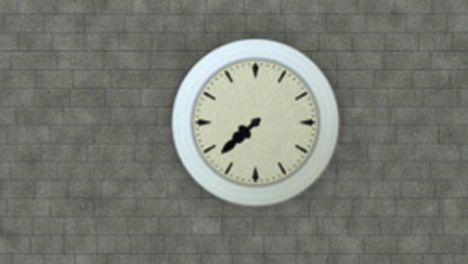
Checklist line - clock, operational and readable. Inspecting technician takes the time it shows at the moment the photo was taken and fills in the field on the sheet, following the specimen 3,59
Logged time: 7,38
